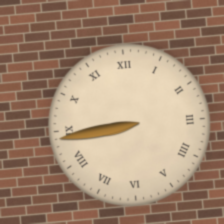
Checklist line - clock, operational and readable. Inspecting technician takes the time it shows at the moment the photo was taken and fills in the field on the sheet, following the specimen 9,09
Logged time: 8,44
